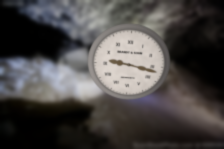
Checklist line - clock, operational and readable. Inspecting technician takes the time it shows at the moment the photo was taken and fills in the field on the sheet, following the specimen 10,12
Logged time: 9,17
